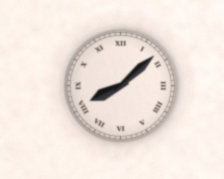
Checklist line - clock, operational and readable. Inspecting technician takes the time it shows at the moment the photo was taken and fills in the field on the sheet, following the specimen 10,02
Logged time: 8,08
